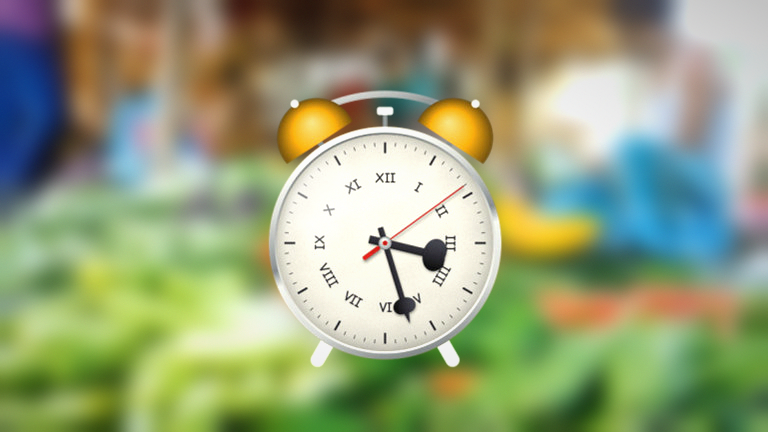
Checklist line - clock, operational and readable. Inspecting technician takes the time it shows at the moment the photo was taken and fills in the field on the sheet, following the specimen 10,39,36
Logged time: 3,27,09
